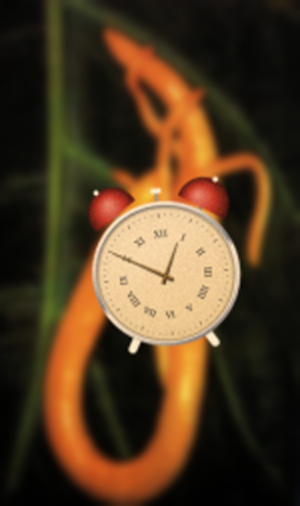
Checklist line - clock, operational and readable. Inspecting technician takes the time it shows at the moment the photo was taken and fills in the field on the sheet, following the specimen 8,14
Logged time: 12,50
